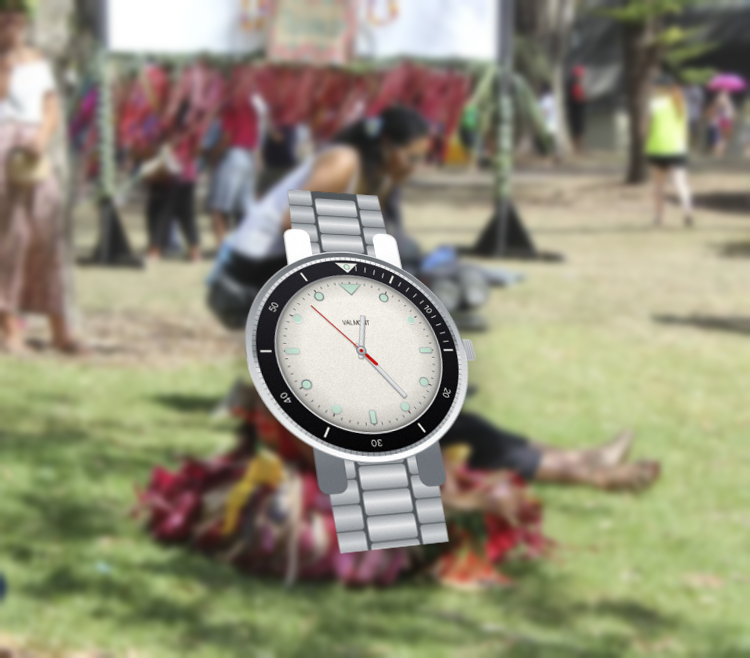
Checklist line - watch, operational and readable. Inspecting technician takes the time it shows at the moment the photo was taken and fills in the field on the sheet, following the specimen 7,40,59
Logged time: 12,23,53
